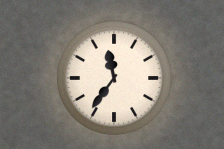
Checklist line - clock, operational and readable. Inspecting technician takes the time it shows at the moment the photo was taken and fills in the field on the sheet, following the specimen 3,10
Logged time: 11,36
